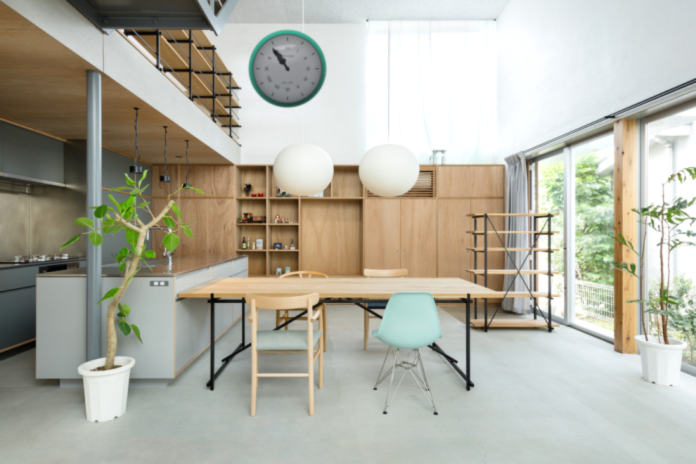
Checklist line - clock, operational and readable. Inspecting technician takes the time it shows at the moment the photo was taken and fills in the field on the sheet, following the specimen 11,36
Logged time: 10,54
